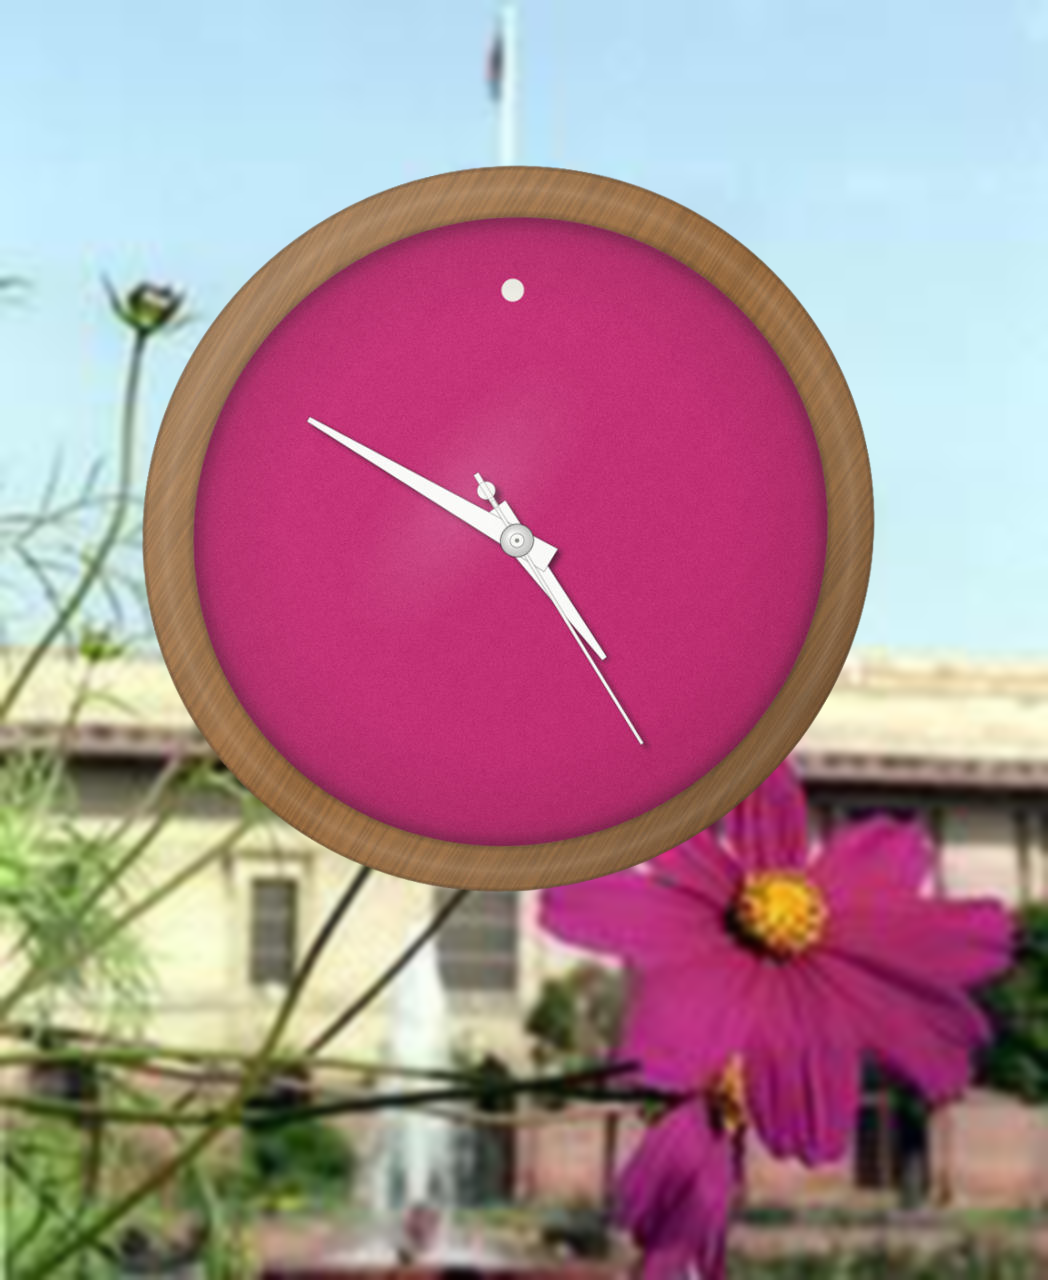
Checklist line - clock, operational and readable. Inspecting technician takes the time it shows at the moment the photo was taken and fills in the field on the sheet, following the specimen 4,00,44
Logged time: 4,50,25
